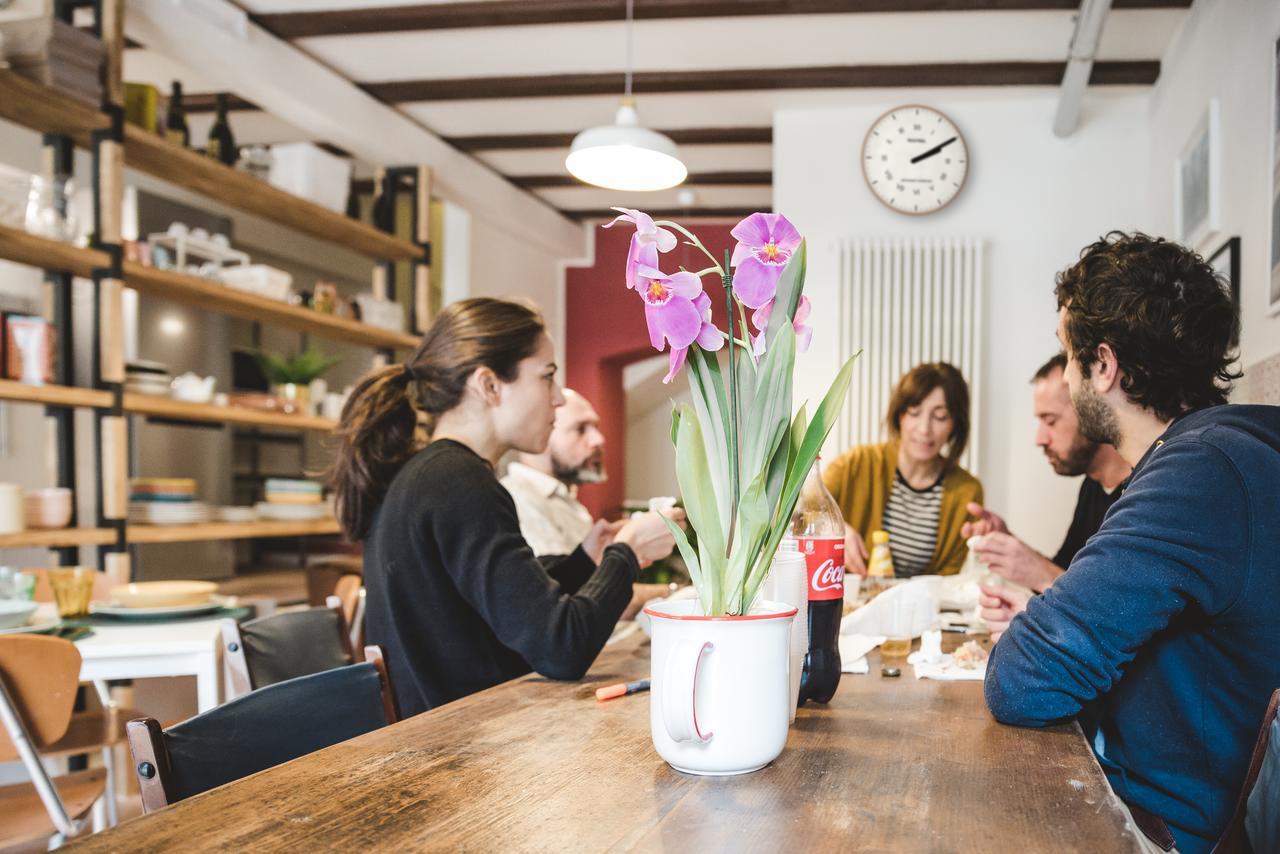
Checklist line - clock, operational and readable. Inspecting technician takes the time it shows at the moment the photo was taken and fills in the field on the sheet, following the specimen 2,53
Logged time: 2,10
